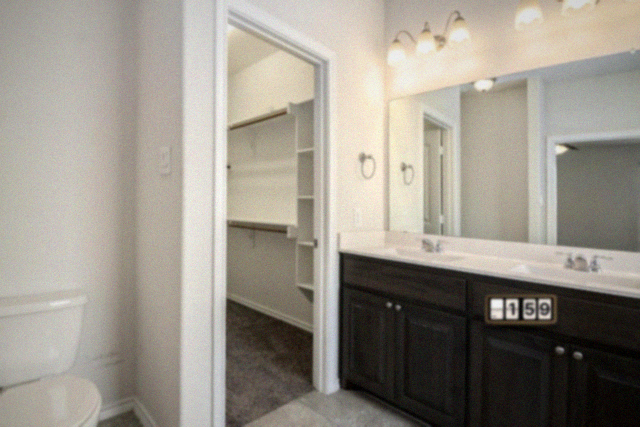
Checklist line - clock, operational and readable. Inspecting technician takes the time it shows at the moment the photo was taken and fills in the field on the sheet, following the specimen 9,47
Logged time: 1,59
